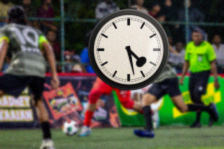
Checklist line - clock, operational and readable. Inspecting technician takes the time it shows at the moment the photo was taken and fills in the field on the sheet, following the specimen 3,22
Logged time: 4,28
